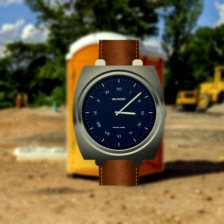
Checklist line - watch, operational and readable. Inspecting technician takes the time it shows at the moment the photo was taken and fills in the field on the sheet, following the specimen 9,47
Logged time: 3,08
